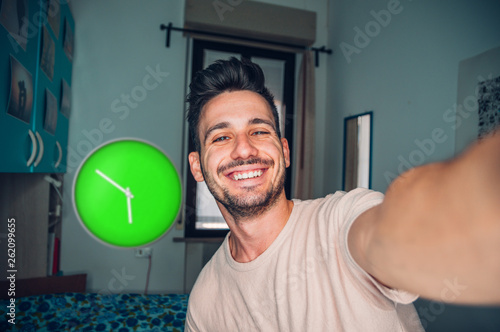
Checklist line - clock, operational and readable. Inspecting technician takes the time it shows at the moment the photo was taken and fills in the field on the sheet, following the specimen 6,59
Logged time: 5,51
